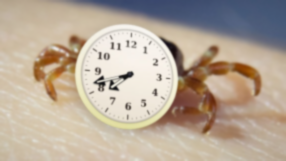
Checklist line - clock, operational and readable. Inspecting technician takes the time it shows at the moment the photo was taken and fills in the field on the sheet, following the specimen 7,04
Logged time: 7,42
